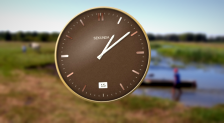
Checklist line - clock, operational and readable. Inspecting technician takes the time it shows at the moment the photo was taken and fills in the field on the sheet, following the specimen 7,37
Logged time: 1,09
